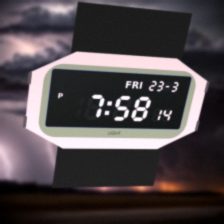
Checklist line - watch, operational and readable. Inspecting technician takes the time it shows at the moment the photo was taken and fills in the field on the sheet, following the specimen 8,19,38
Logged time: 7,58,14
